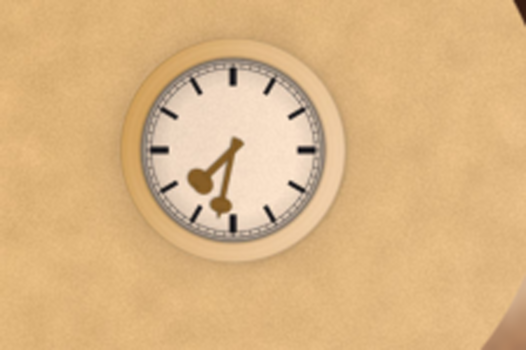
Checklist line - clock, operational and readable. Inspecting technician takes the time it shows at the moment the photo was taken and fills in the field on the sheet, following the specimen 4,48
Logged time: 7,32
